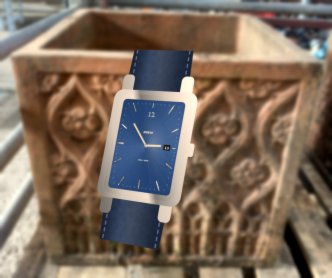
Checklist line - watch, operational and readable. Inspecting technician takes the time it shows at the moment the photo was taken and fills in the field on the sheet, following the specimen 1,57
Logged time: 2,53
